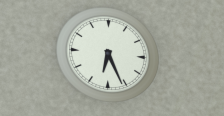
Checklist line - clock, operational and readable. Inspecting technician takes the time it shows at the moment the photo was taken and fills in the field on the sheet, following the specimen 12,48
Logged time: 6,26
